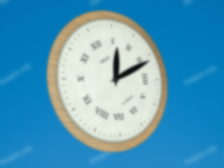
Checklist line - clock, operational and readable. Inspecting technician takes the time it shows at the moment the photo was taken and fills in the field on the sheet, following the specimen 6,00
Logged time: 1,16
